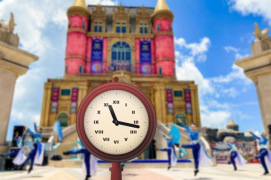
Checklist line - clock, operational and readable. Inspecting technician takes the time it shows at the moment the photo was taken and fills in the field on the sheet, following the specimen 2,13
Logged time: 11,17
